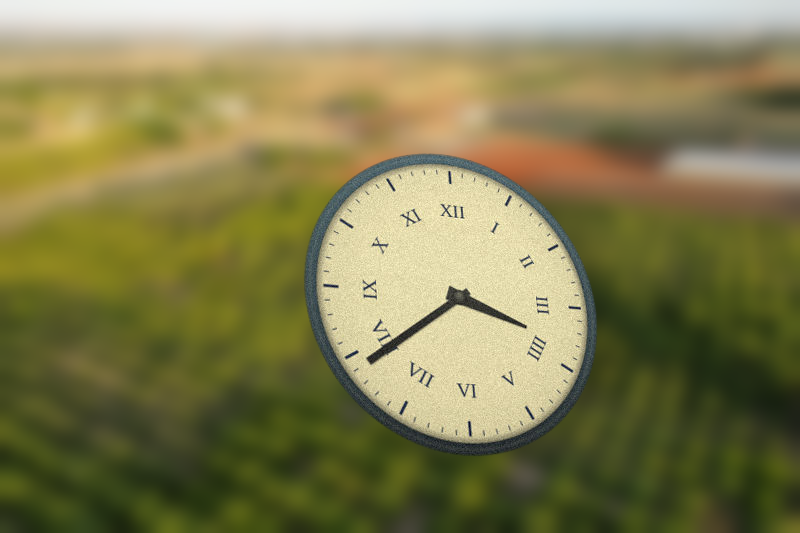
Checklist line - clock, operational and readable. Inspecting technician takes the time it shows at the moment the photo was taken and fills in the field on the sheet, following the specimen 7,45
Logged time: 3,39
